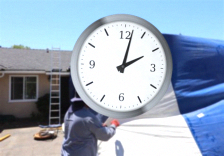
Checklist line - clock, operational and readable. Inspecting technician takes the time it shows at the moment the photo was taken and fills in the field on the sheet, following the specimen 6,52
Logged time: 2,02
